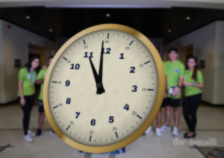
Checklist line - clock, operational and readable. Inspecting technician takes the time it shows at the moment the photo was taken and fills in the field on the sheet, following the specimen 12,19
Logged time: 10,59
